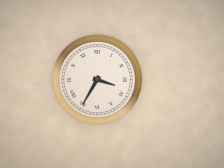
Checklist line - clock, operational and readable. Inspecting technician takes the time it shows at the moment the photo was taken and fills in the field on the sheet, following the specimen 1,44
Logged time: 3,35
